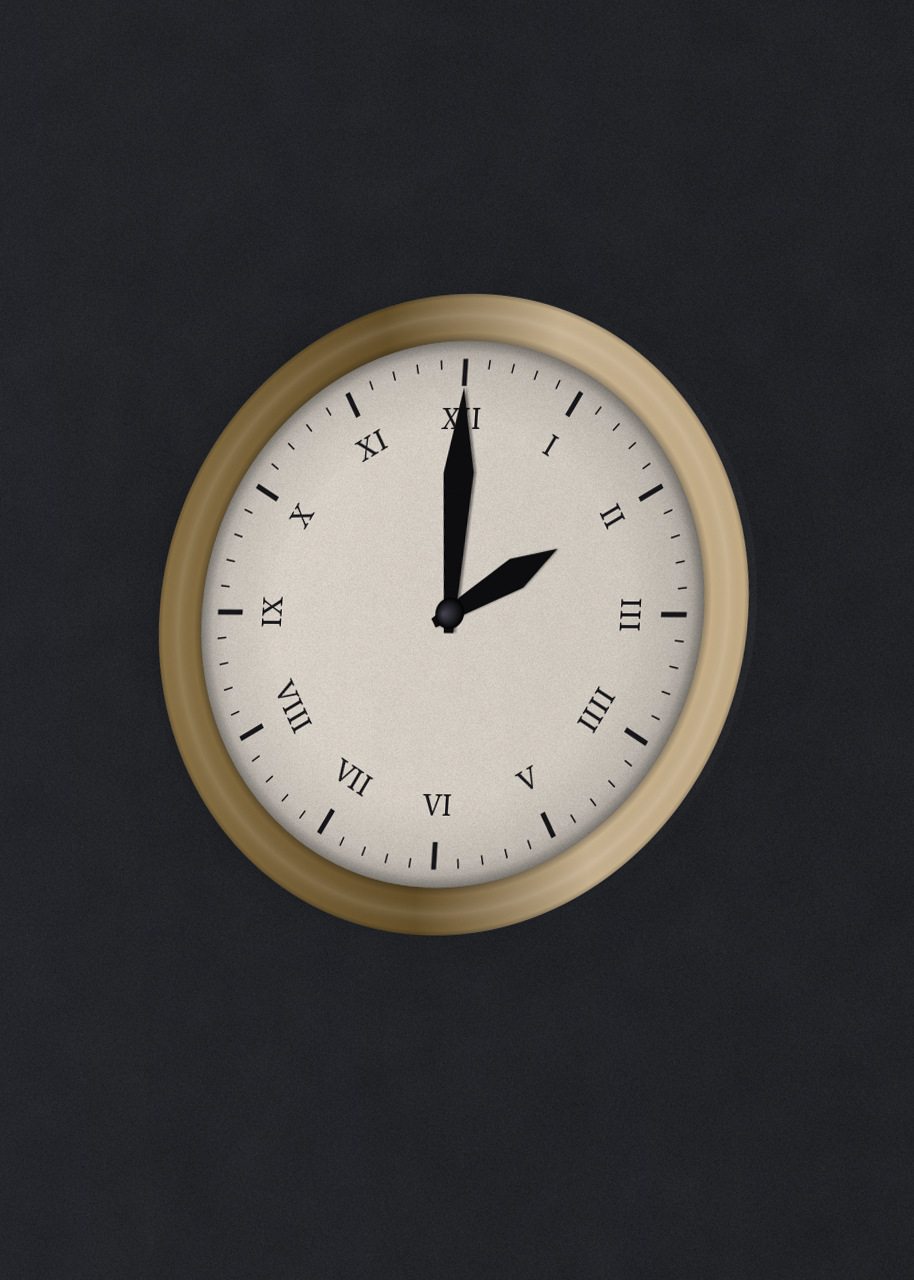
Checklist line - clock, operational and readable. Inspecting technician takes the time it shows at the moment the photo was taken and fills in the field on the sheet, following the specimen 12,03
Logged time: 2,00
